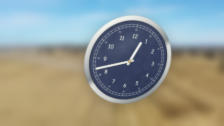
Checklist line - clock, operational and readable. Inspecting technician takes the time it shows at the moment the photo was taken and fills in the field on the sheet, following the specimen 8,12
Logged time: 12,42
